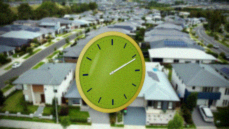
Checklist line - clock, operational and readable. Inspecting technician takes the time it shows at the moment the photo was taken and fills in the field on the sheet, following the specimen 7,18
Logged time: 2,11
